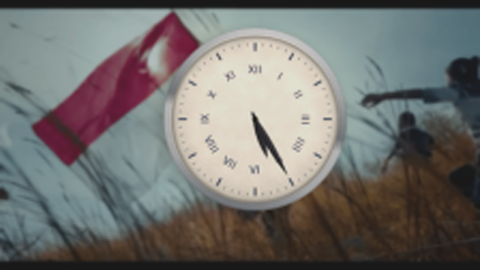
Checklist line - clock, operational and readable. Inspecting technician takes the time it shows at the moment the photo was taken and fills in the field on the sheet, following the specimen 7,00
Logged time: 5,25
